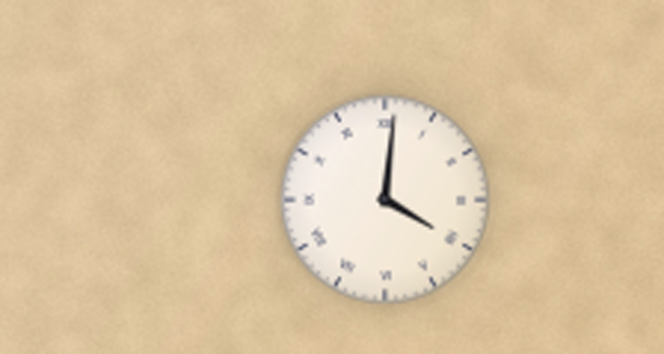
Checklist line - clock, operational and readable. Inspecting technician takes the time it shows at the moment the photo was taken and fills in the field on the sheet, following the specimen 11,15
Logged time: 4,01
